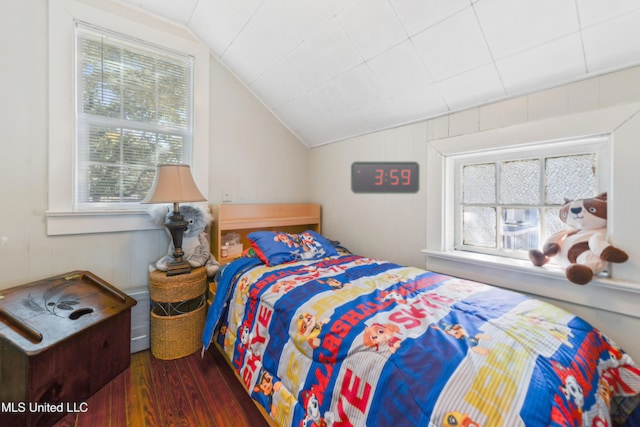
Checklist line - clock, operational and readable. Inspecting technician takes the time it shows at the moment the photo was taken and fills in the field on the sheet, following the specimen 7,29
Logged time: 3,59
